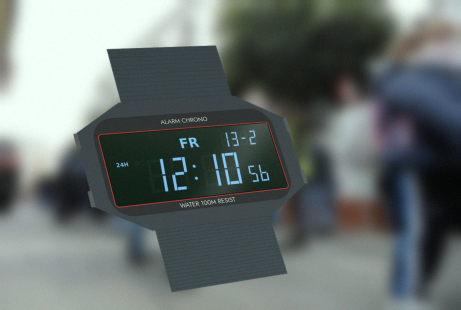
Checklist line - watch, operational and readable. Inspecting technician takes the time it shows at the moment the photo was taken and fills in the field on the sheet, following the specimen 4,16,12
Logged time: 12,10,56
